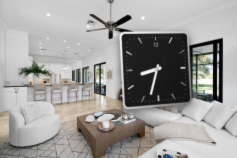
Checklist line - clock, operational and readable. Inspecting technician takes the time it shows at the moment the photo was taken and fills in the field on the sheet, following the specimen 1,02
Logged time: 8,33
